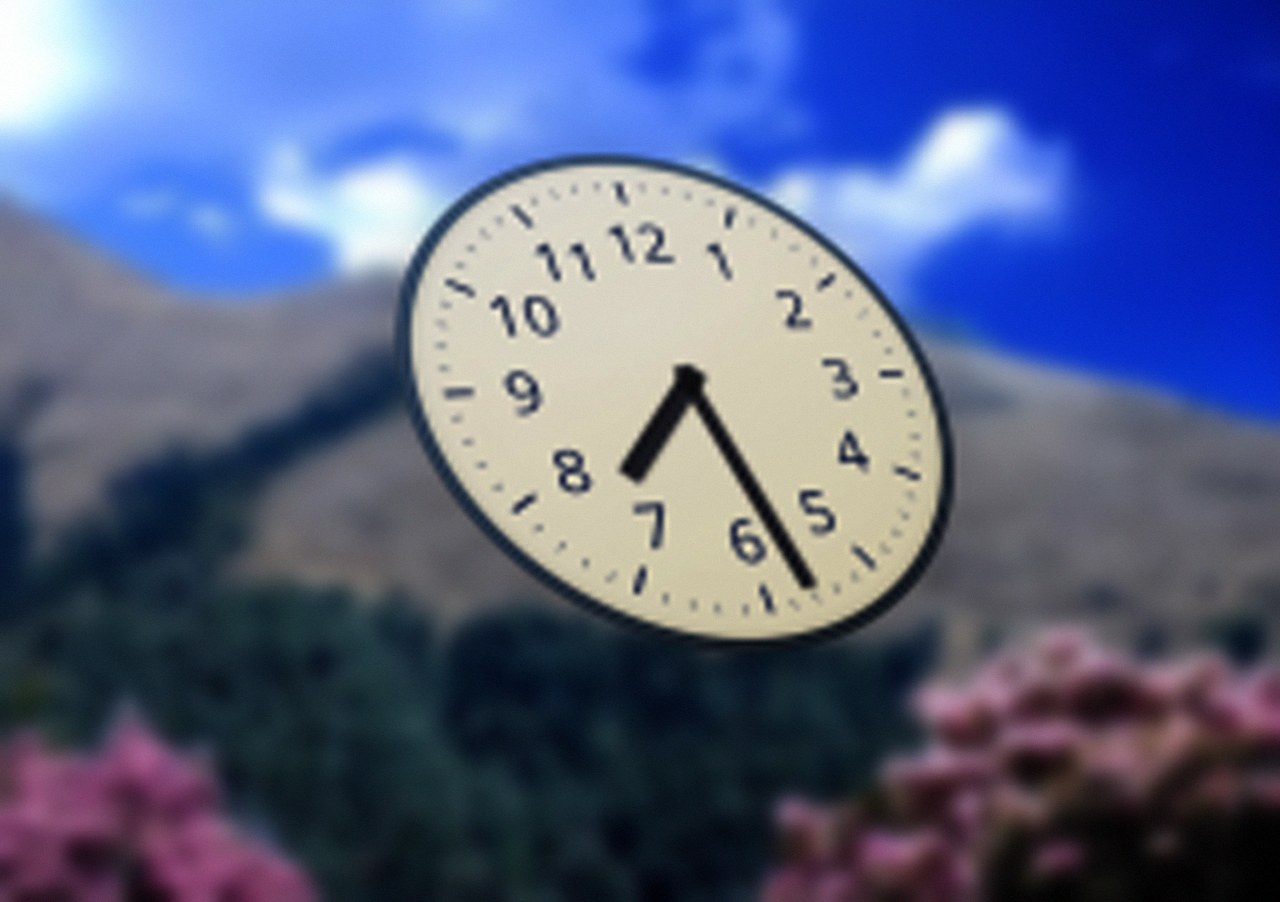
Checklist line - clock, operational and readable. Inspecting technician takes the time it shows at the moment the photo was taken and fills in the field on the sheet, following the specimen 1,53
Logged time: 7,28
